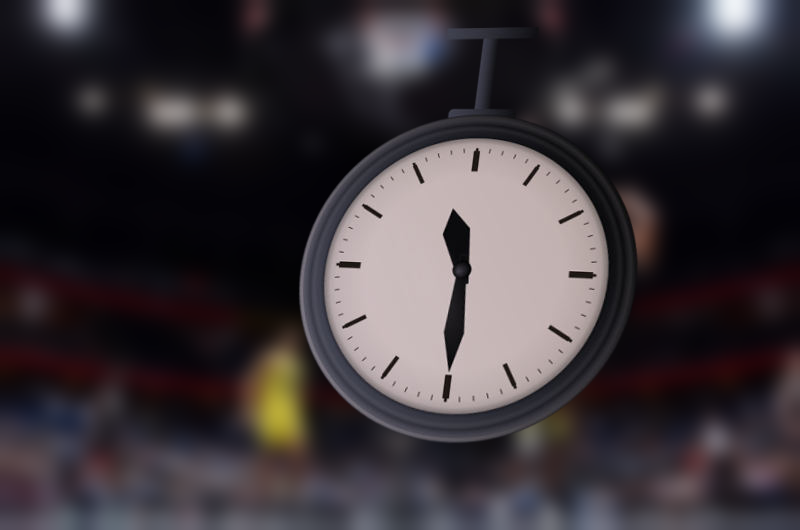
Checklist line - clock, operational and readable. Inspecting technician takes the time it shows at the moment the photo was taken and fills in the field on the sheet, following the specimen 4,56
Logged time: 11,30
